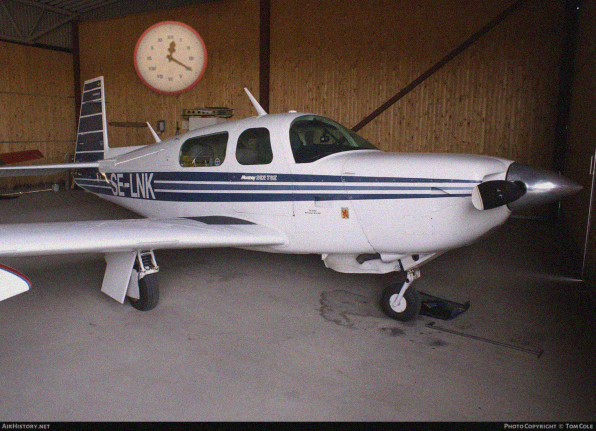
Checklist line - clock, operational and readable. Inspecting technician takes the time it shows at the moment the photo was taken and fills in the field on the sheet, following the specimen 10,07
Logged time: 12,20
